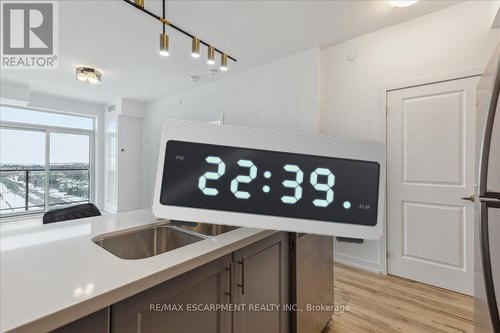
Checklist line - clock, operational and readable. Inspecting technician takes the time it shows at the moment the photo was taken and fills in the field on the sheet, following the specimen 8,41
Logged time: 22,39
